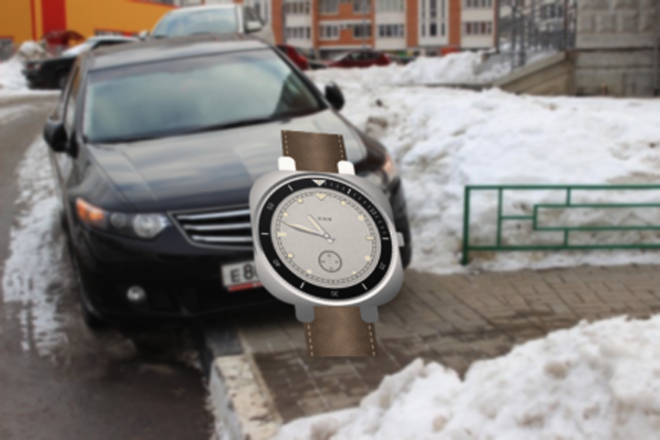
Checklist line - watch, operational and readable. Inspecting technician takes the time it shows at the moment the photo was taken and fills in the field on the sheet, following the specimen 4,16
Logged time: 10,48
